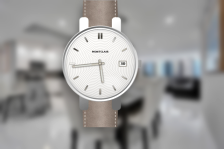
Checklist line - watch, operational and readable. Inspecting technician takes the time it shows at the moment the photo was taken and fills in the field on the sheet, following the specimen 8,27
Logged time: 5,44
